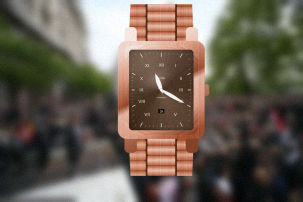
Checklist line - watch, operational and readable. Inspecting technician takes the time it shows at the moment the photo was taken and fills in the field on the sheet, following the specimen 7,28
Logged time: 11,20
